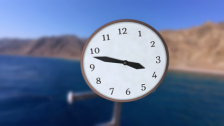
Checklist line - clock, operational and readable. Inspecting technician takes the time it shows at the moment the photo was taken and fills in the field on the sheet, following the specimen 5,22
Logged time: 3,48
